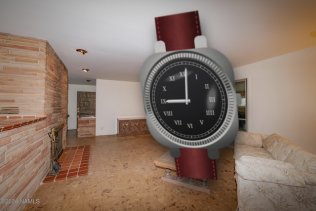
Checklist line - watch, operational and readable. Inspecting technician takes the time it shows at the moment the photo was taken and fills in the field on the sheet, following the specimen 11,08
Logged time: 9,01
